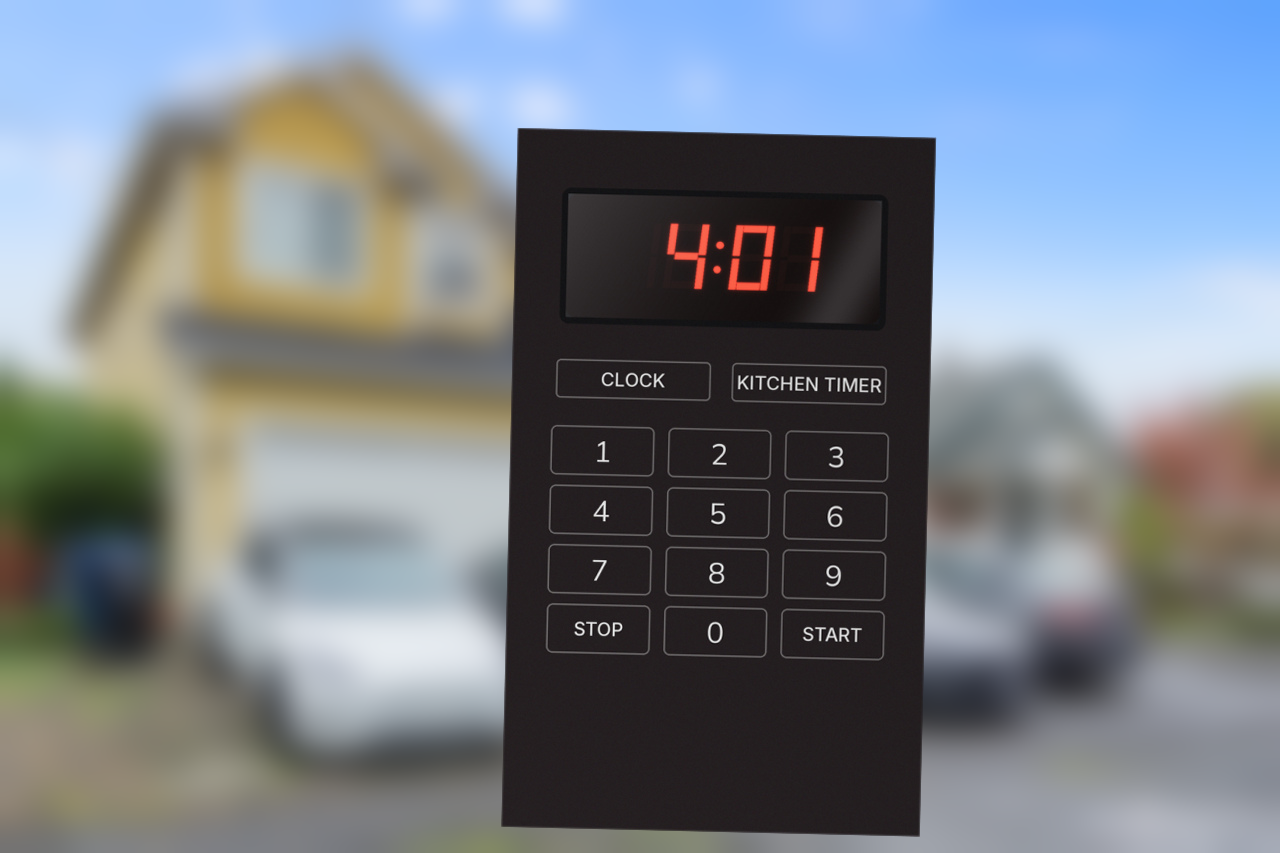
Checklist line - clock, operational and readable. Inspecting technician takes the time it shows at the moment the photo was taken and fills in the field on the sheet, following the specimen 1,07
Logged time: 4,01
